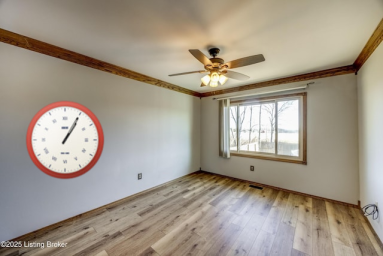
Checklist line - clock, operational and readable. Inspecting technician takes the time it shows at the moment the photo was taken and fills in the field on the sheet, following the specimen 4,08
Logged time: 1,05
